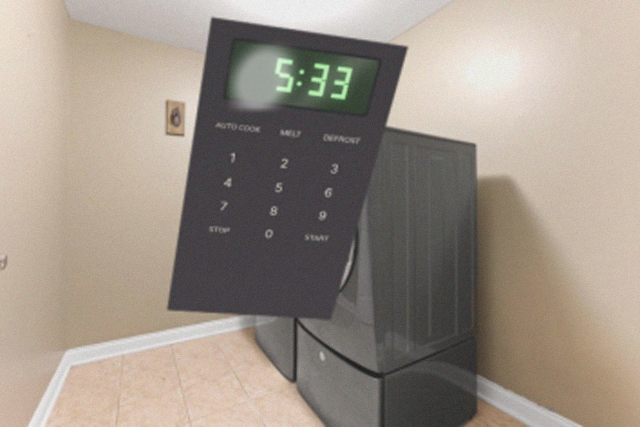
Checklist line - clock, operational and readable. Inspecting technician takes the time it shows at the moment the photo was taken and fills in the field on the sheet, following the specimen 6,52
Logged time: 5,33
